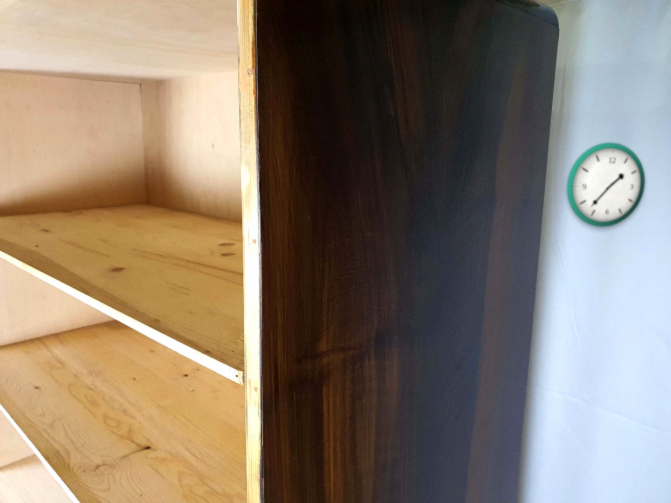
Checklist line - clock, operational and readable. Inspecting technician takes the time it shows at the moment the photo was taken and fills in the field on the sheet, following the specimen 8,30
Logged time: 1,37
